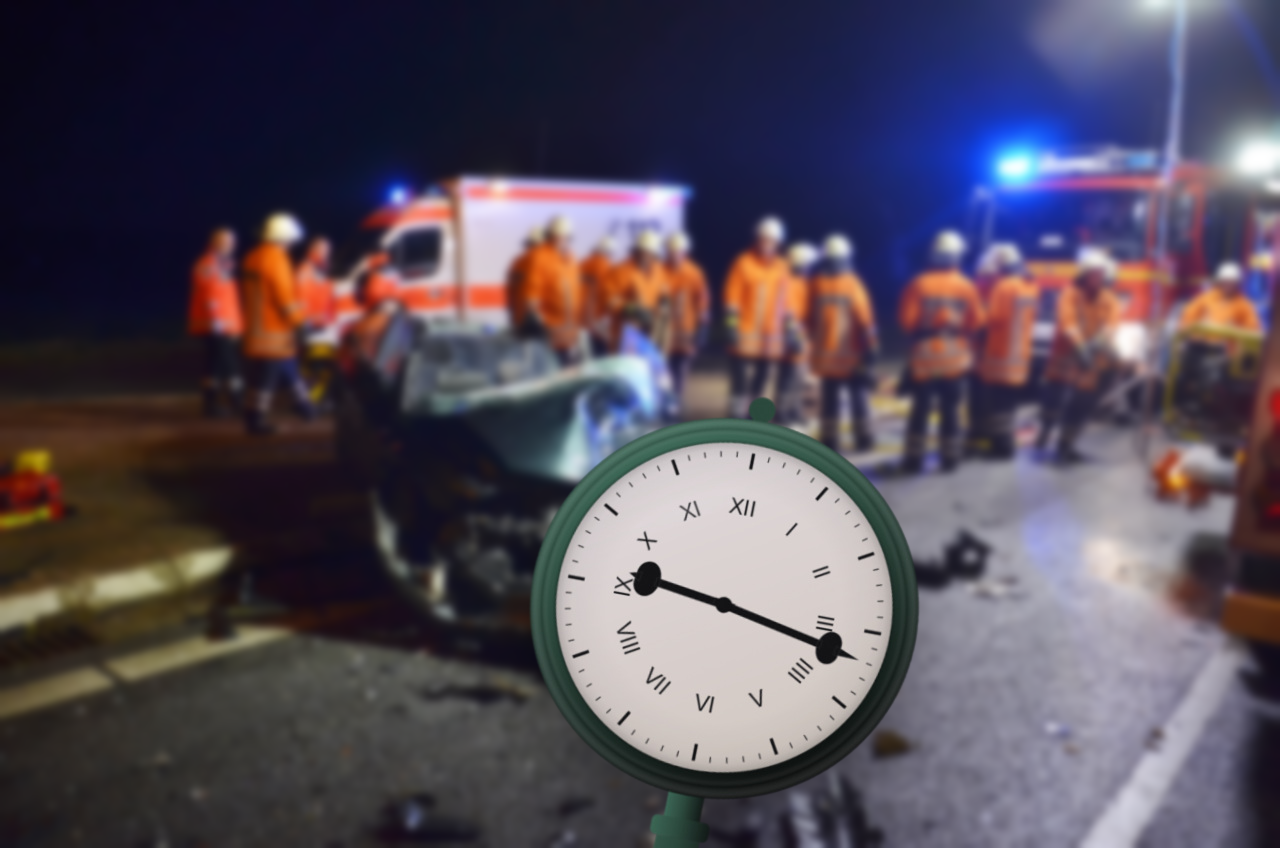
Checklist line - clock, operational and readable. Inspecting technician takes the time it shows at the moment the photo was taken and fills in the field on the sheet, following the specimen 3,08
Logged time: 9,17
